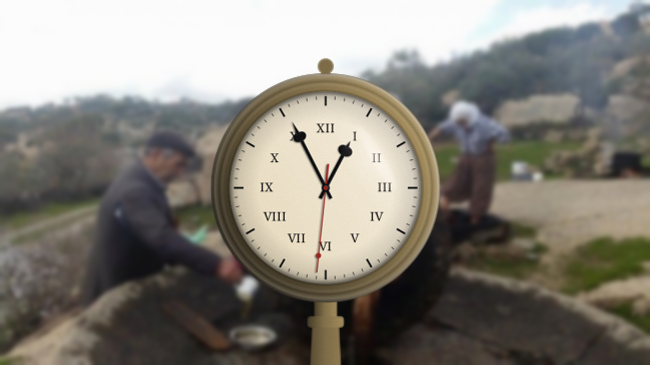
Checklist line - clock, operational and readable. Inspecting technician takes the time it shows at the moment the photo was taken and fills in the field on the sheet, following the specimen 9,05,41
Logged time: 12,55,31
